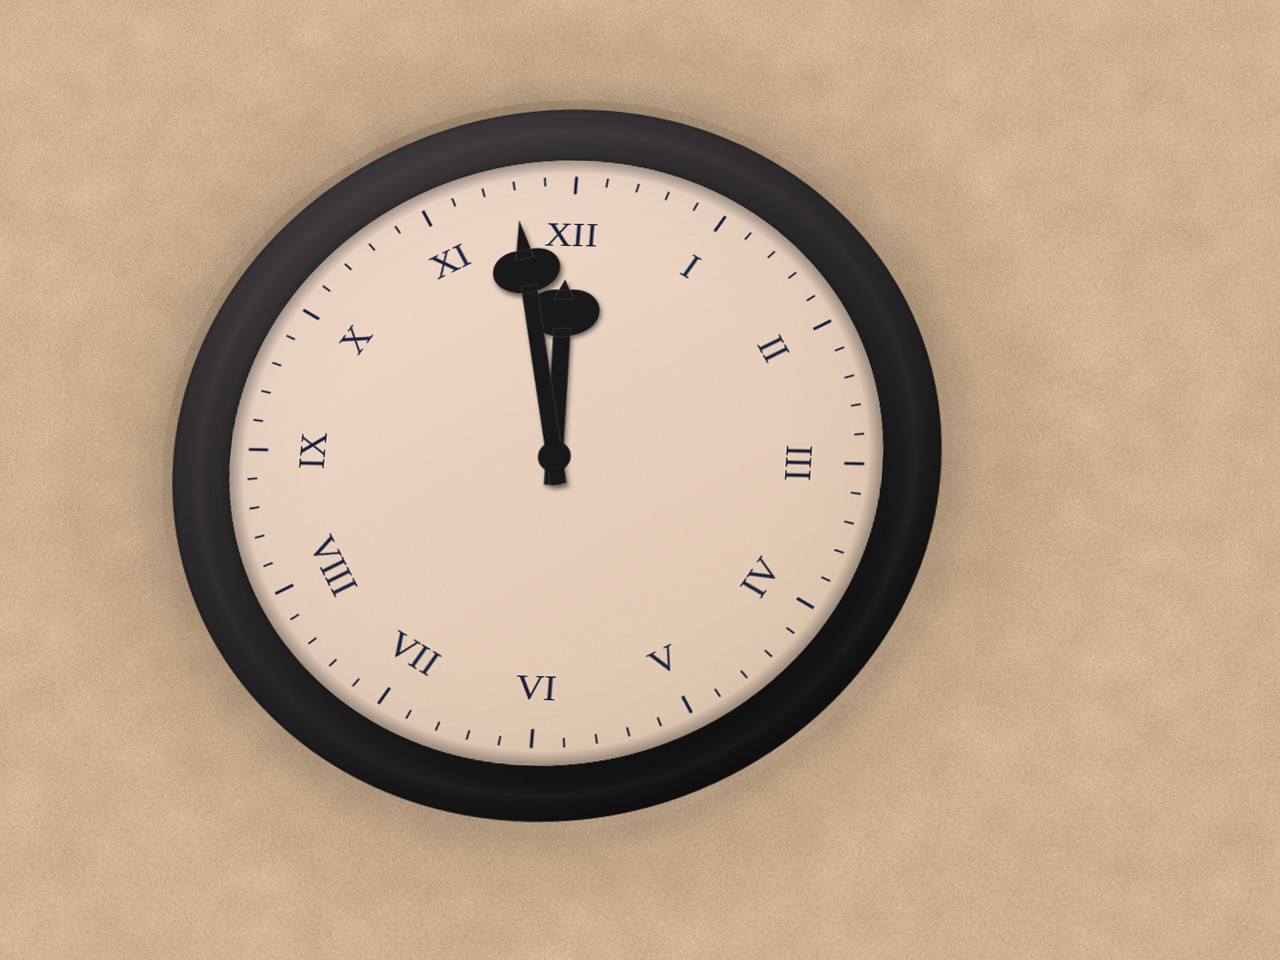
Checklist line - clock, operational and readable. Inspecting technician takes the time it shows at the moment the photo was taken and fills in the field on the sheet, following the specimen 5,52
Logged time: 11,58
